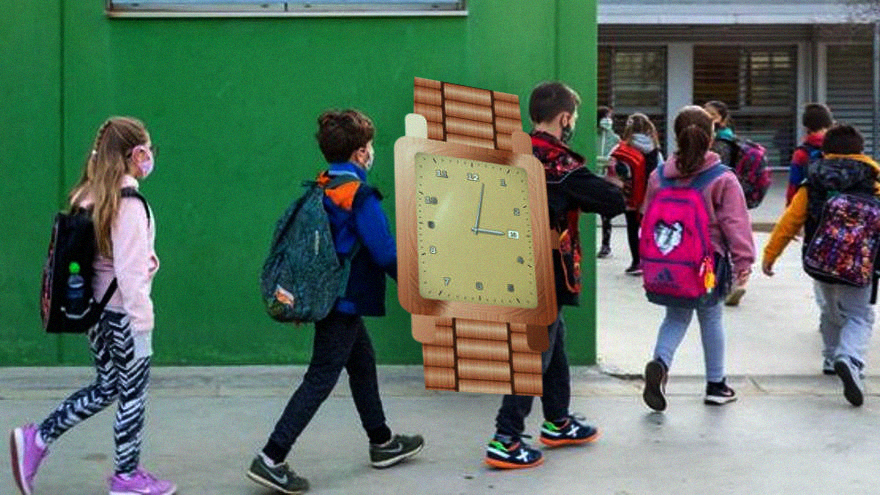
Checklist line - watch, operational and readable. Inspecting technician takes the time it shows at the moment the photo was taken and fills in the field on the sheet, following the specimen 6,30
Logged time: 3,02
